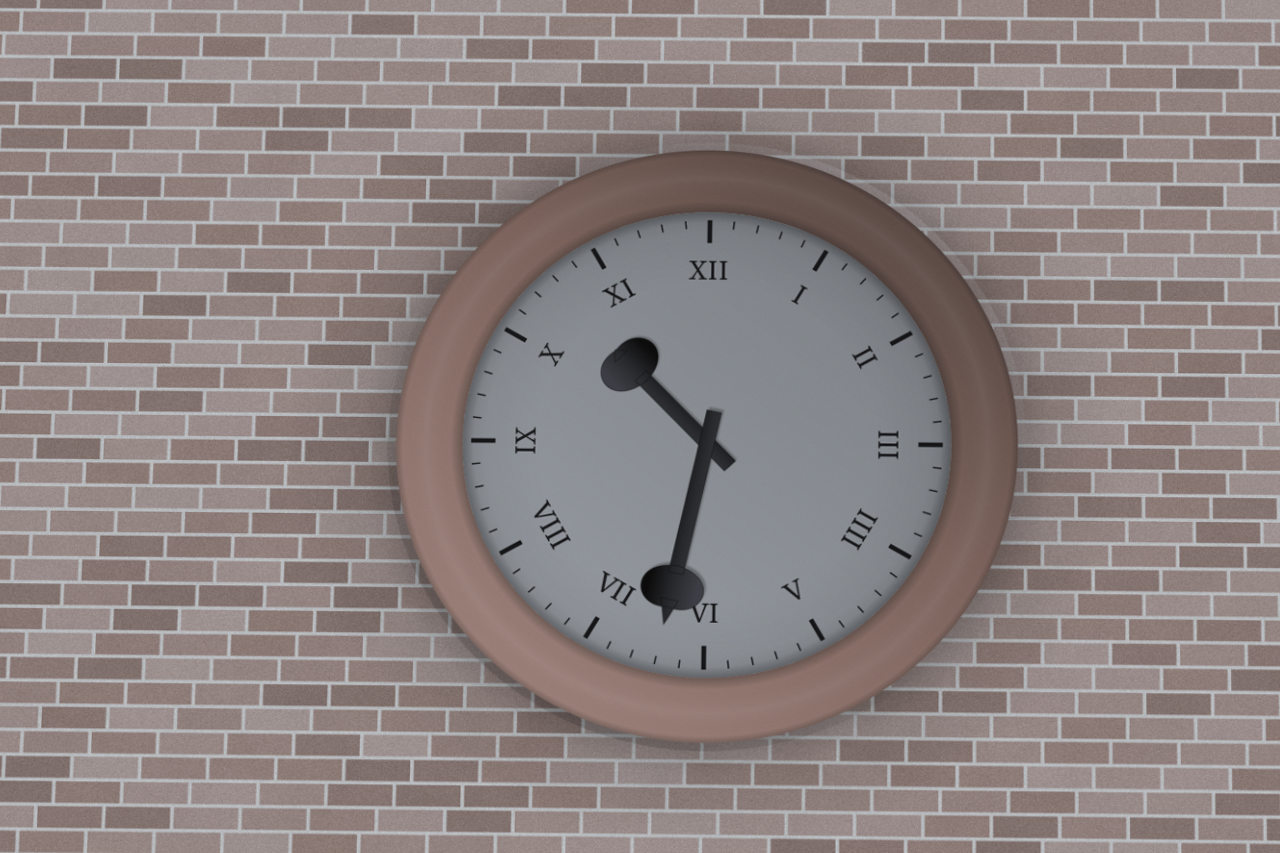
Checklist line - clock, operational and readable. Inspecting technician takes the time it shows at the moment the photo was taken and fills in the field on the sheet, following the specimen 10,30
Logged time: 10,32
